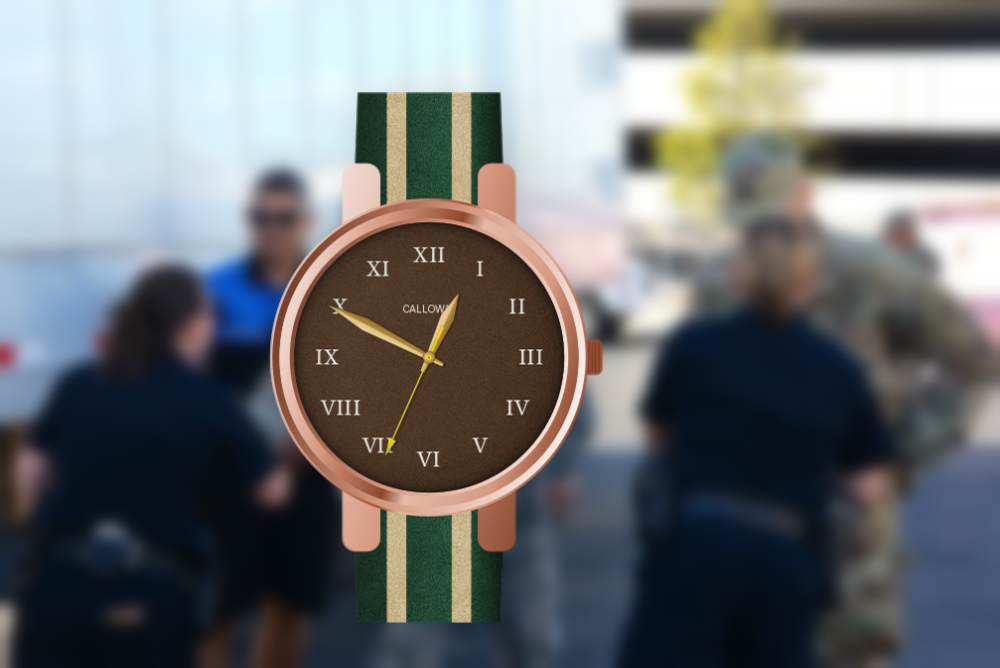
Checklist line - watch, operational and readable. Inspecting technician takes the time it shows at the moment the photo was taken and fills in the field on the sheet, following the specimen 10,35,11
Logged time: 12,49,34
